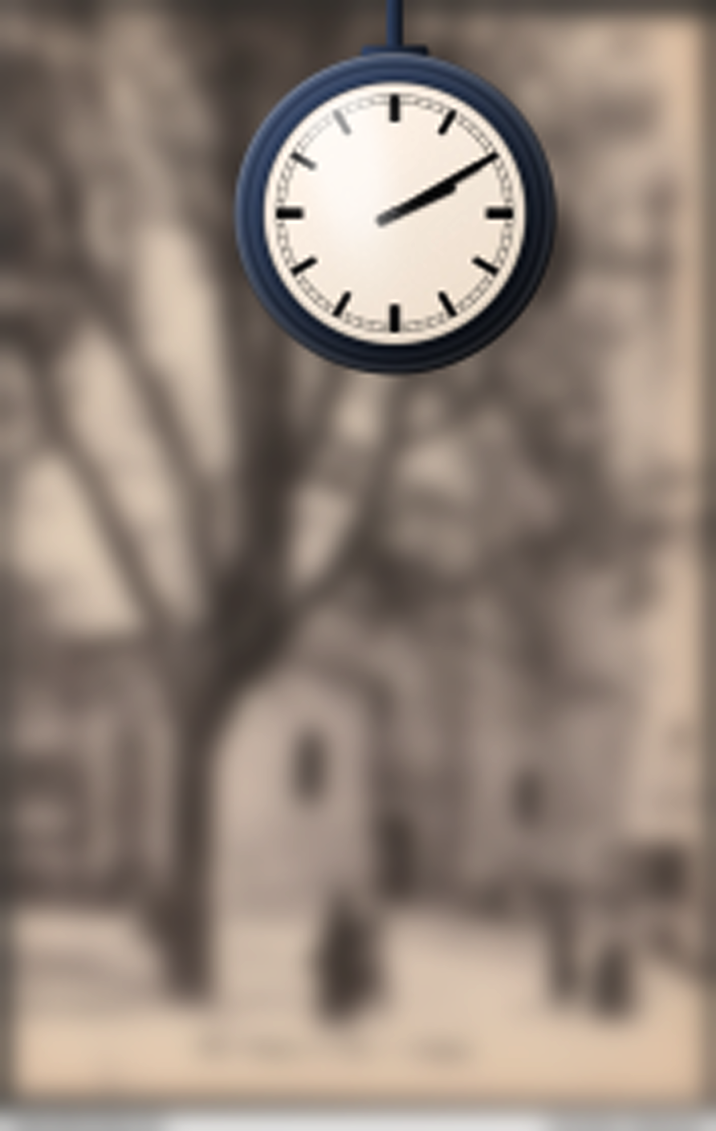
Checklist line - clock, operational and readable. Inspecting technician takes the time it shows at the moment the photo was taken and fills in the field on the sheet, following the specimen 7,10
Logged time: 2,10
